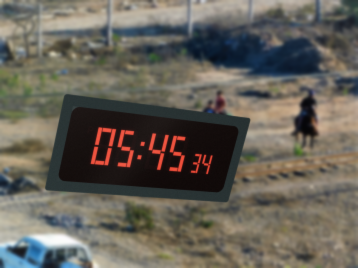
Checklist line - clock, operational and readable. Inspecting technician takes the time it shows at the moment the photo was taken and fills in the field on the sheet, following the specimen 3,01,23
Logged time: 5,45,34
